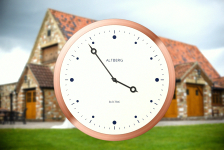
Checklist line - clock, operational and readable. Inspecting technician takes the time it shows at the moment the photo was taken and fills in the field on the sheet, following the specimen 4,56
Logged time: 3,54
